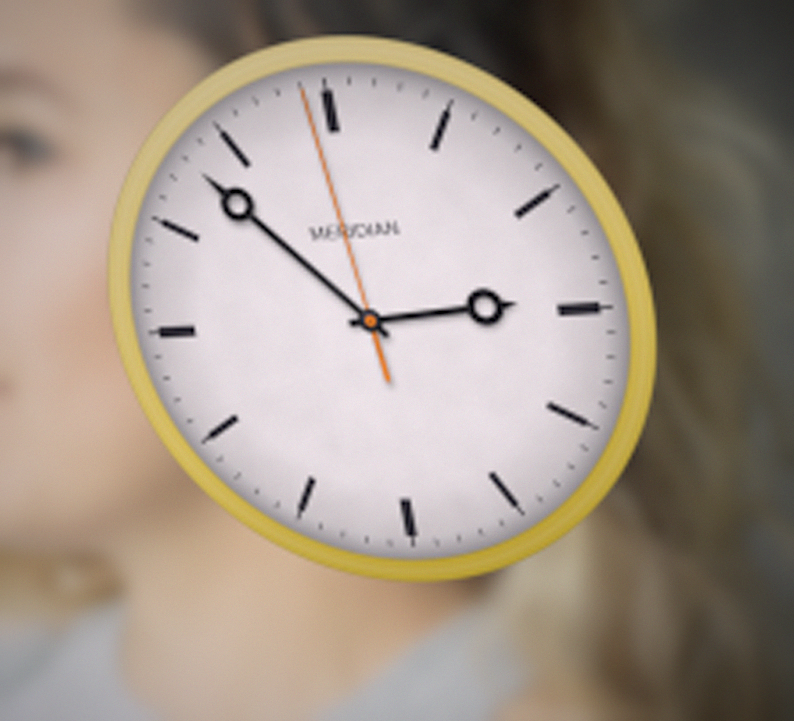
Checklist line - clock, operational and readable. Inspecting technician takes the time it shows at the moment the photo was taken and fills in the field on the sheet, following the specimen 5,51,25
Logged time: 2,52,59
